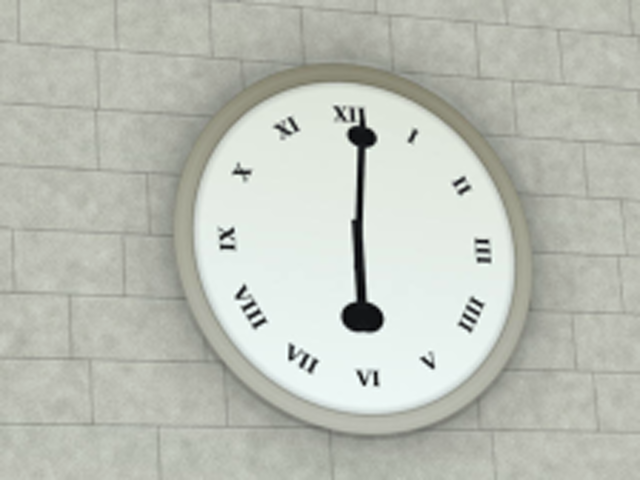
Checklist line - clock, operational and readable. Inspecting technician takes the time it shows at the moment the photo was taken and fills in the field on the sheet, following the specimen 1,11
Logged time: 6,01
